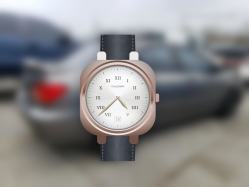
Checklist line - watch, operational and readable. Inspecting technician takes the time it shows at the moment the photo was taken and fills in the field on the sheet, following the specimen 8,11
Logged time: 4,38
